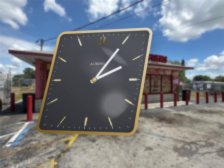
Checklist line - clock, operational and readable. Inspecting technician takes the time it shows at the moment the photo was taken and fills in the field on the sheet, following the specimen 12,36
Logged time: 2,05
